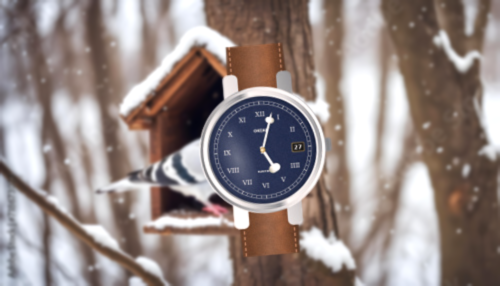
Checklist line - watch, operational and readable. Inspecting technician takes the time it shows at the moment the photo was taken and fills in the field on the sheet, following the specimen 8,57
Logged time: 5,03
